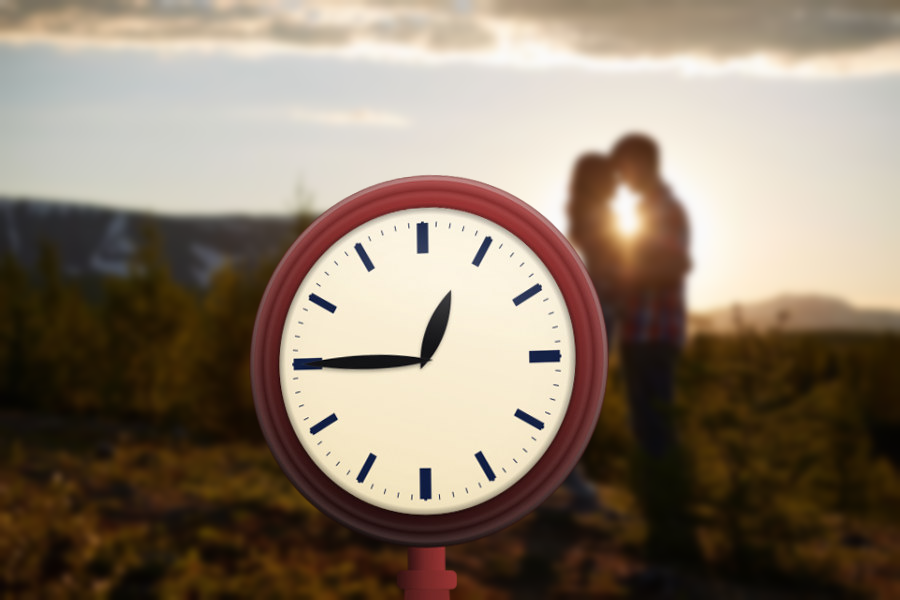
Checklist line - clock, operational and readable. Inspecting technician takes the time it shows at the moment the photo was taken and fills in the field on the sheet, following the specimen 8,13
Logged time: 12,45
